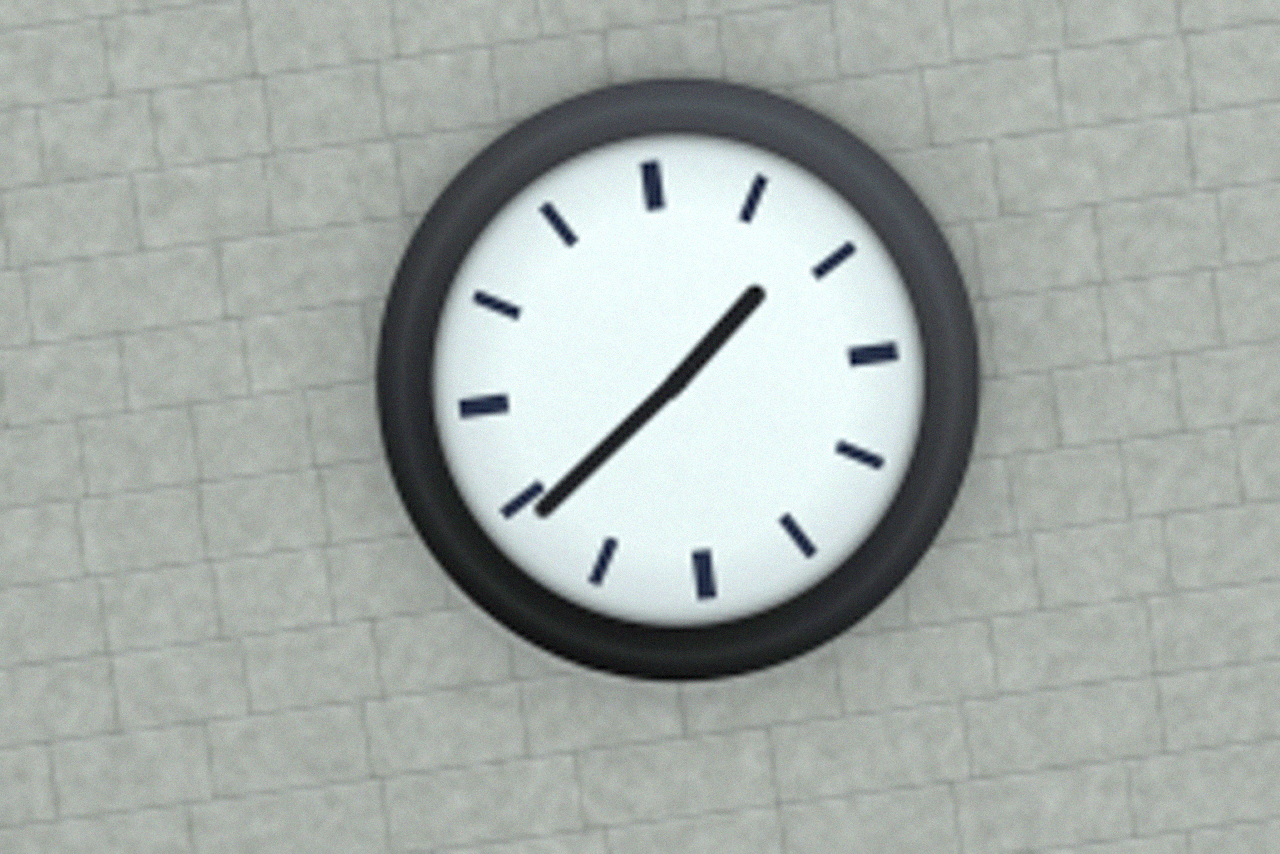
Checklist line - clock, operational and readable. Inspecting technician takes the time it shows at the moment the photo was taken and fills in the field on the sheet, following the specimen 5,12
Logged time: 1,39
